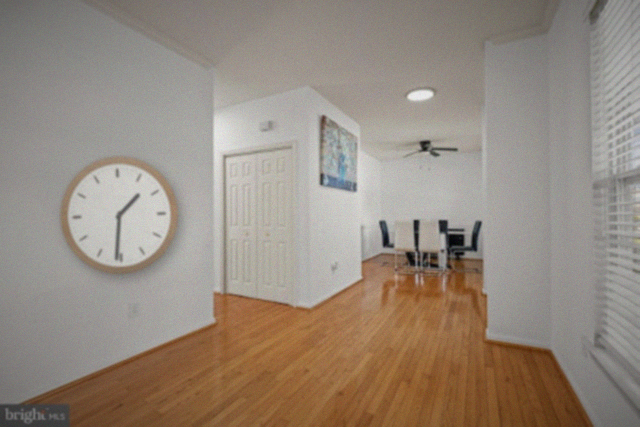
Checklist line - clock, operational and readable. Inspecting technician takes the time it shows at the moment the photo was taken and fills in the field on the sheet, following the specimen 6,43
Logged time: 1,31
